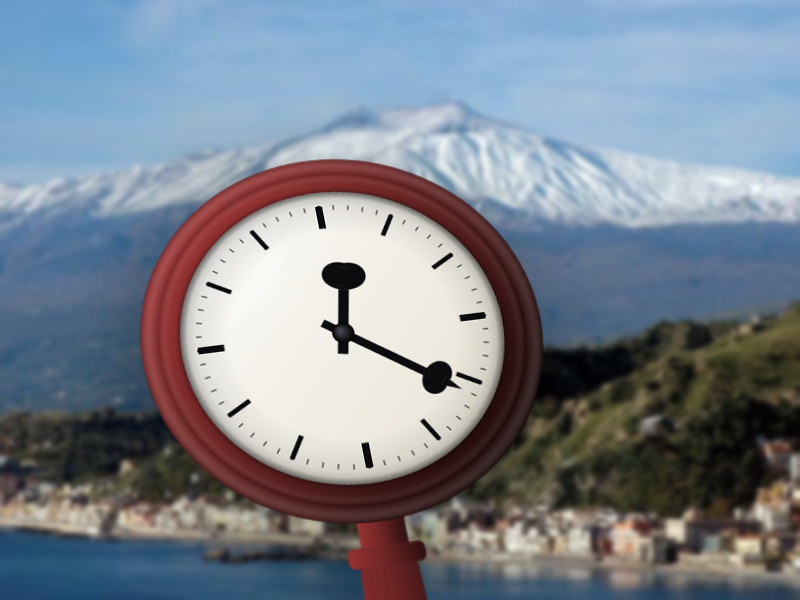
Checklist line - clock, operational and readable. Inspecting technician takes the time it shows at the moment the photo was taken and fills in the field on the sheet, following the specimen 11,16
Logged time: 12,21
